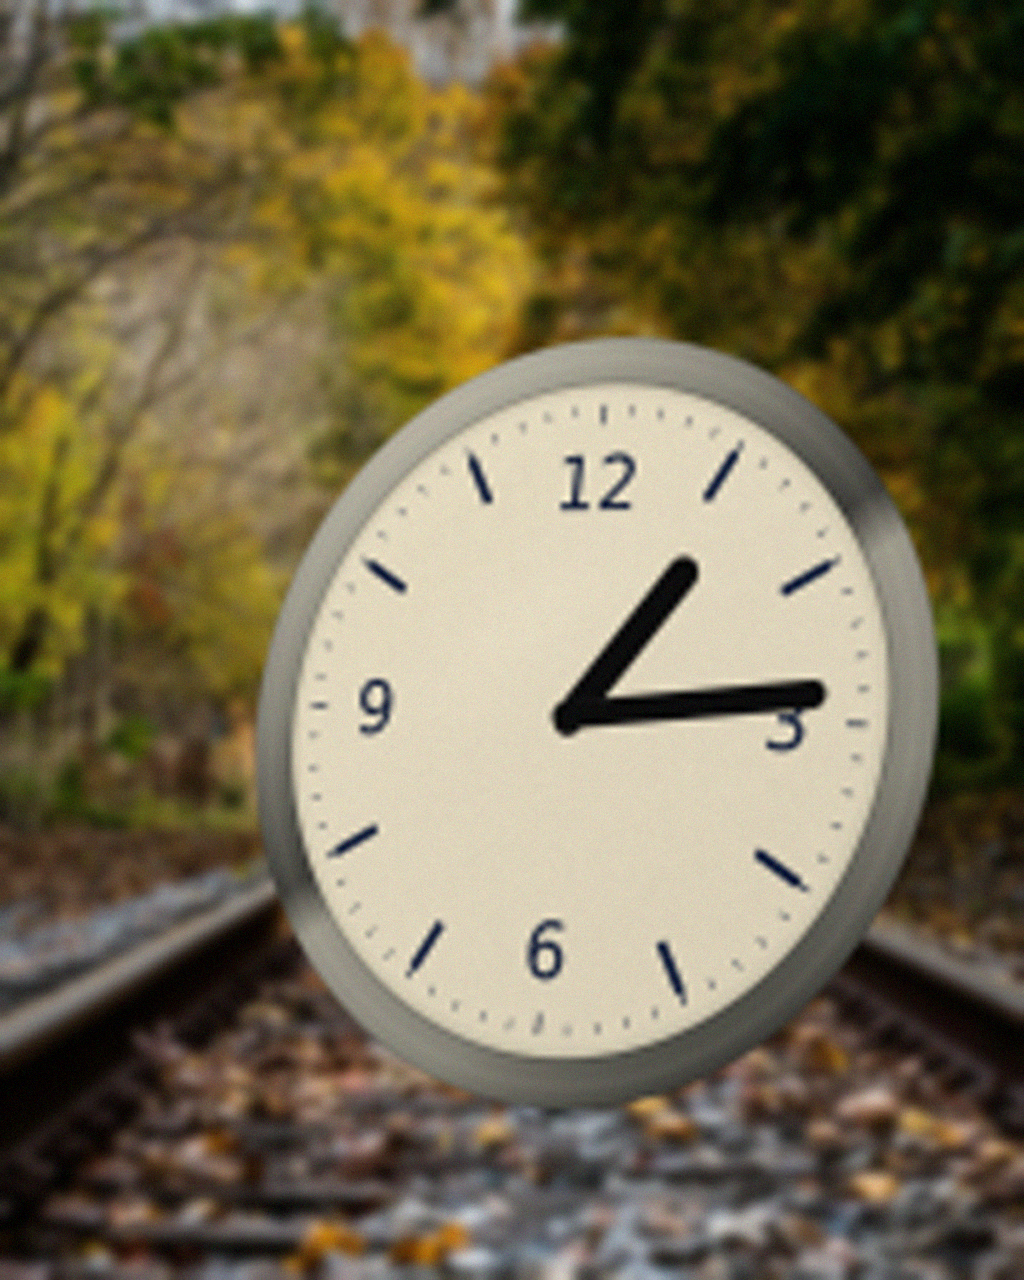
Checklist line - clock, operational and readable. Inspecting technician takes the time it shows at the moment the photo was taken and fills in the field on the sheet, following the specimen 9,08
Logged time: 1,14
